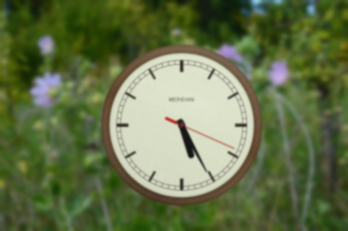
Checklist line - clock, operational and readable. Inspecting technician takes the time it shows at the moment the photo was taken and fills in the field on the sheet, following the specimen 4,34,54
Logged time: 5,25,19
